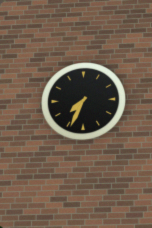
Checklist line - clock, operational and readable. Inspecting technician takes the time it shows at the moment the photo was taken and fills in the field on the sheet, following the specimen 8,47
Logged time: 7,34
